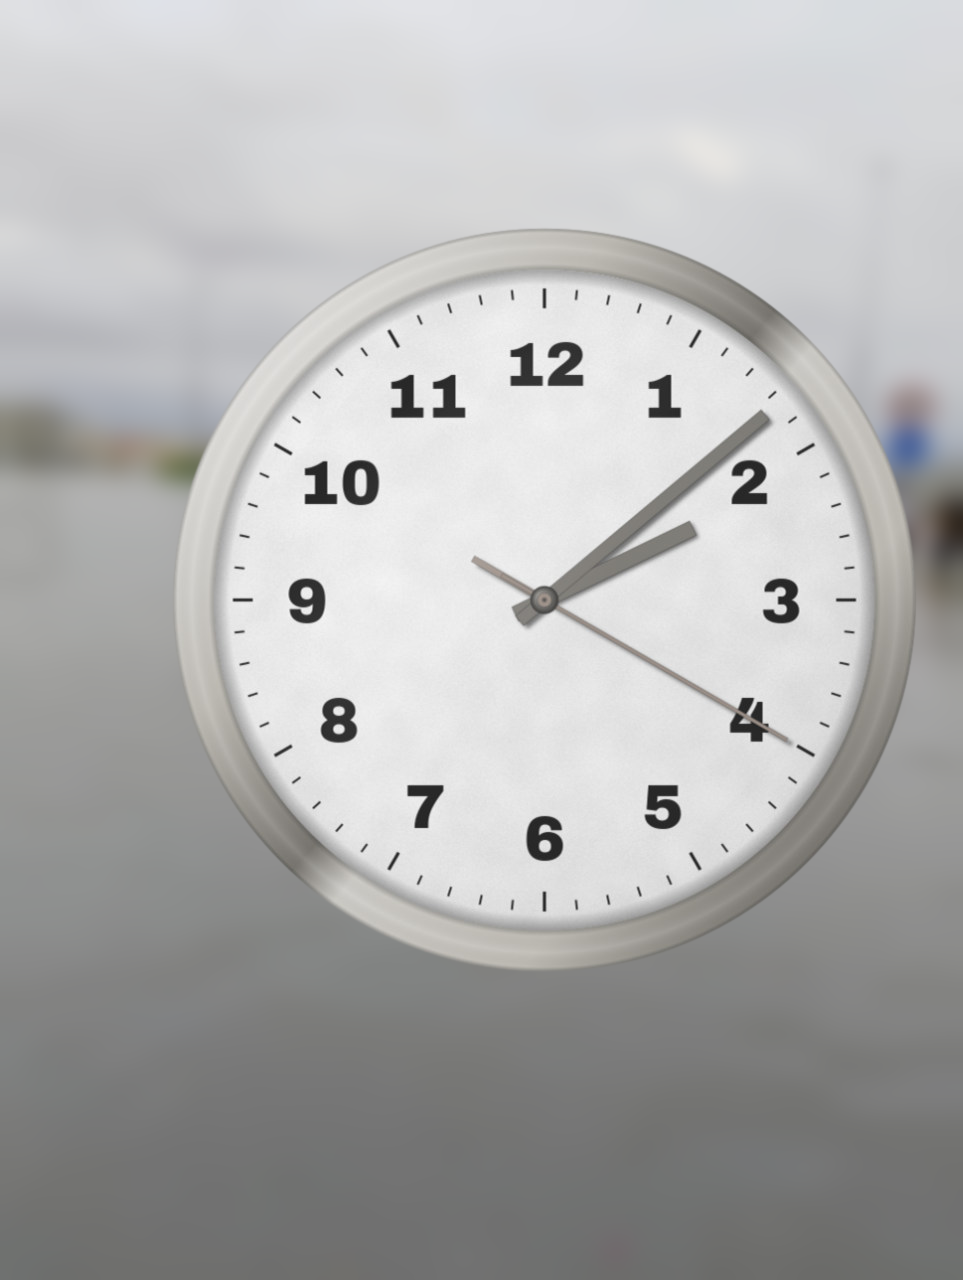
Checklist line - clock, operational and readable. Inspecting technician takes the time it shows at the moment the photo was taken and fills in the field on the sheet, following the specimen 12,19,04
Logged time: 2,08,20
